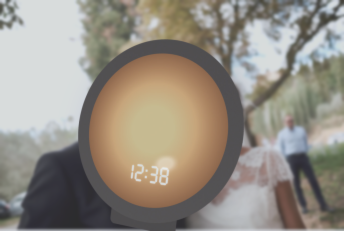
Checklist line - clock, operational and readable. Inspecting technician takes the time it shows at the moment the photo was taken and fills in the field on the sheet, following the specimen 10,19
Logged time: 12,38
